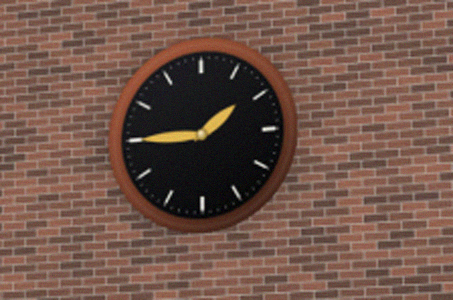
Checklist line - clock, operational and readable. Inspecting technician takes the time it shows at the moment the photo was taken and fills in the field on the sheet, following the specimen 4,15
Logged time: 1,45
